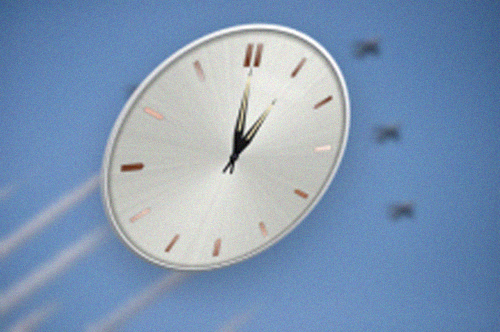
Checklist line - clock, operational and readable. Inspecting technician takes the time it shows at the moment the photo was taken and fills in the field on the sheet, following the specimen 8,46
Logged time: 1,00
